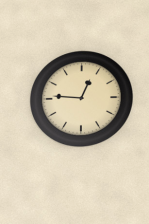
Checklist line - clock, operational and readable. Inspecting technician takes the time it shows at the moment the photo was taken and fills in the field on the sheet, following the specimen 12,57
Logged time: 12,46
